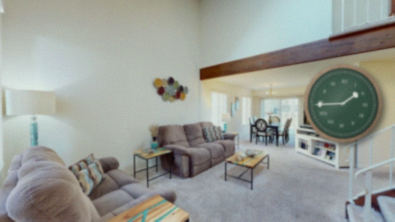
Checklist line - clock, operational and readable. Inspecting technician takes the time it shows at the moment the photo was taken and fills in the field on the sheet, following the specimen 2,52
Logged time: 1,44
